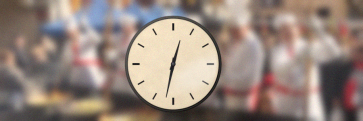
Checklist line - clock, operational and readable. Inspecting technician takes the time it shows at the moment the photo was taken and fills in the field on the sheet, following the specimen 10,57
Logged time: 12,32
